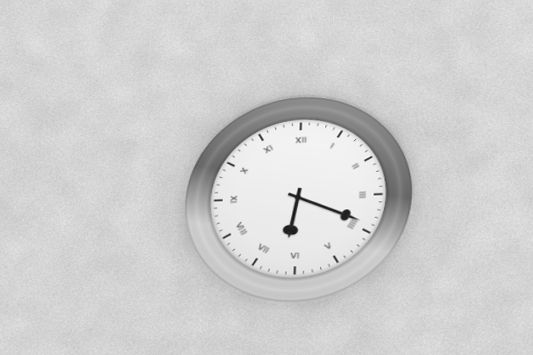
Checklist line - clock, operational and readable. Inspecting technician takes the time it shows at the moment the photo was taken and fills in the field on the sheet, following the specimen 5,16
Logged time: 6,19
